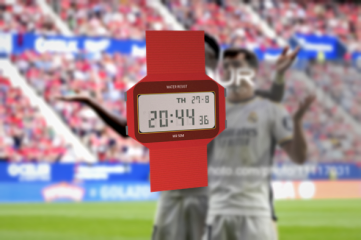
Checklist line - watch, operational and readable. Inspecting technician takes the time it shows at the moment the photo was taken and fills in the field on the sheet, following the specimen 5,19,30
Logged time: 20,44,36
